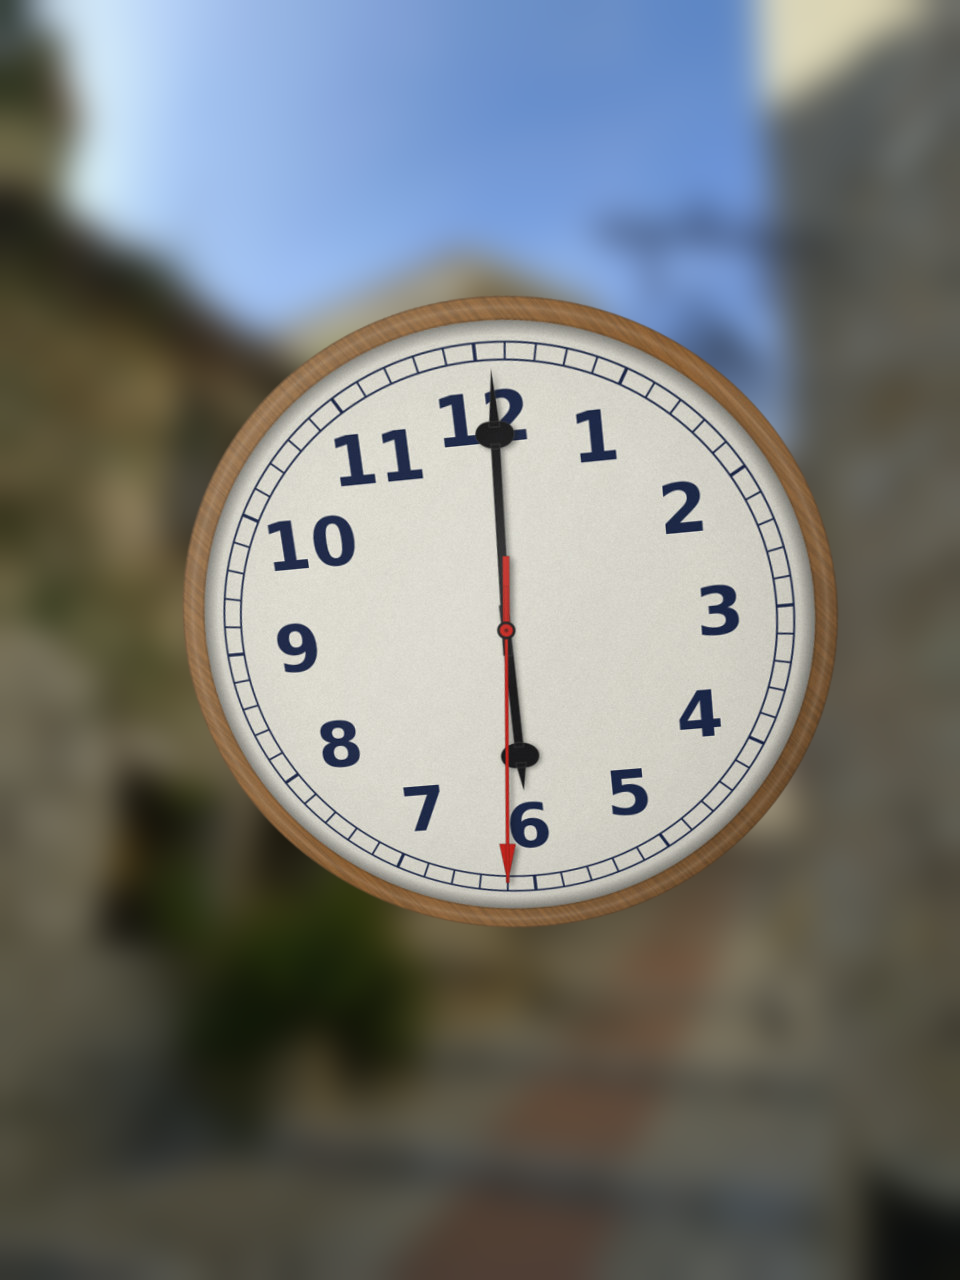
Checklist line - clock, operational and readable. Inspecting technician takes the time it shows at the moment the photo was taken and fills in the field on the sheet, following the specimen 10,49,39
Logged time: 6,00,31
